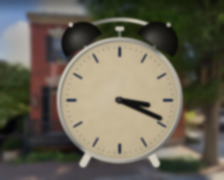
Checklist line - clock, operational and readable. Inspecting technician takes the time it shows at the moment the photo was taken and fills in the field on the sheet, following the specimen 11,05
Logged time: 3,19
